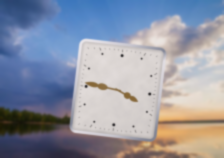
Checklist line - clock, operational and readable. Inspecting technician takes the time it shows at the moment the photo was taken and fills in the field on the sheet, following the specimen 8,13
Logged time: 3,46
